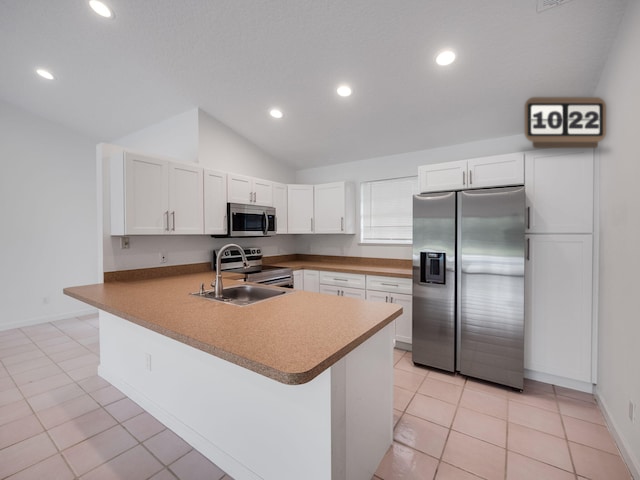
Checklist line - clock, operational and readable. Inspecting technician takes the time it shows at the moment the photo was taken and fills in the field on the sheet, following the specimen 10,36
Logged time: 10,22
